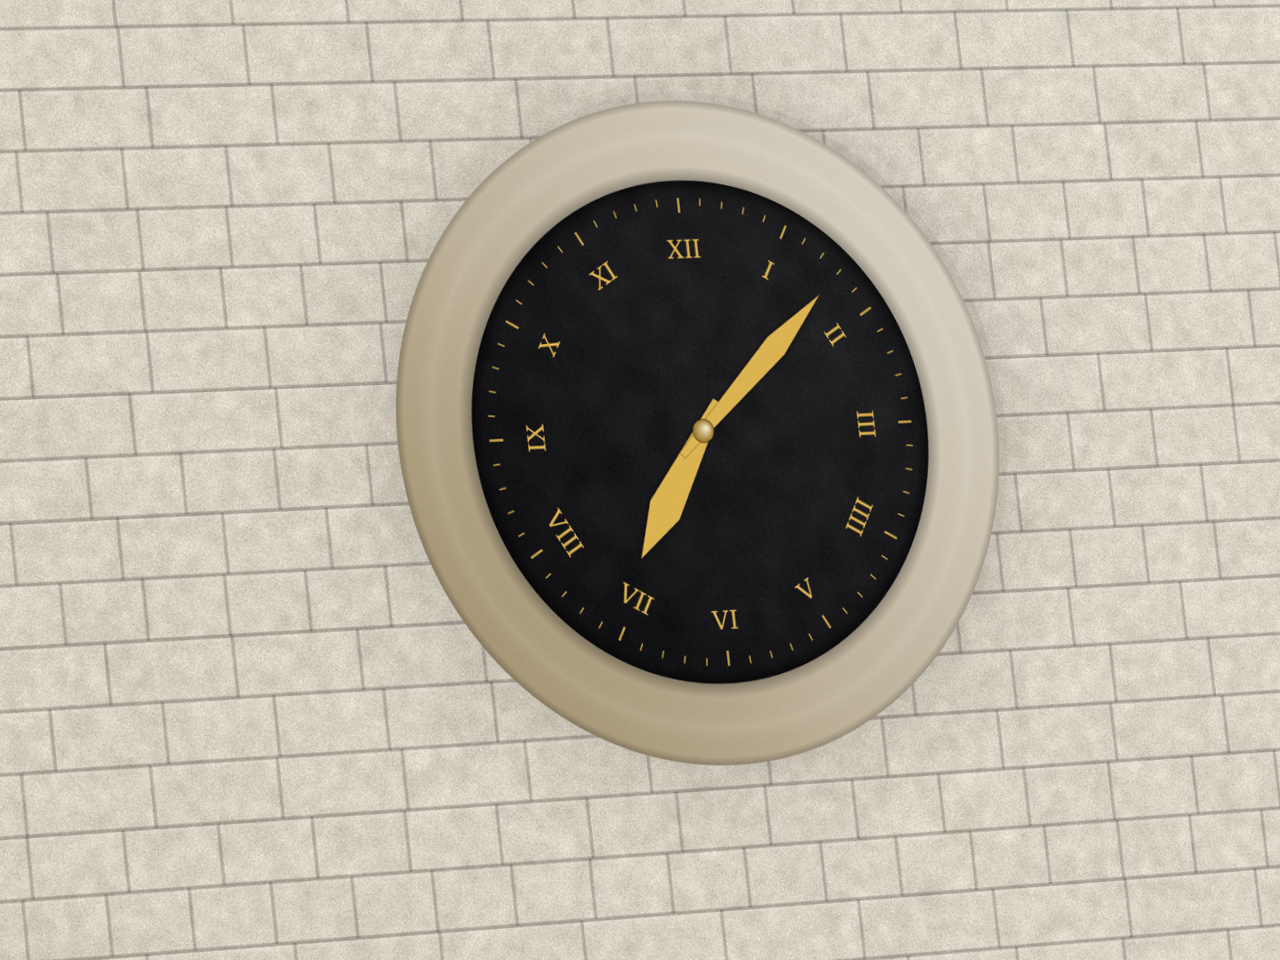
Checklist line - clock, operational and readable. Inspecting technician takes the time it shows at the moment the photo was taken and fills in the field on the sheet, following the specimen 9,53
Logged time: 7,08
